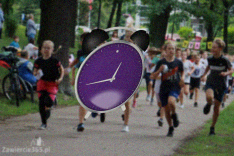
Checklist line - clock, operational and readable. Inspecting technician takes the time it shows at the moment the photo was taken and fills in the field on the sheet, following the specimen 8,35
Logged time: 12,44
